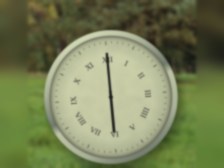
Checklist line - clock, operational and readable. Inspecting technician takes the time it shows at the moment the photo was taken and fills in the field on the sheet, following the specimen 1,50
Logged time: 6,00
